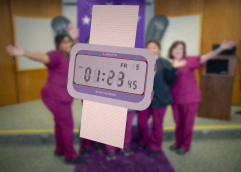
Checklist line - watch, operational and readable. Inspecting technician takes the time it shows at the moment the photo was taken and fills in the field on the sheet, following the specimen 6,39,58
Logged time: 1,23,45
